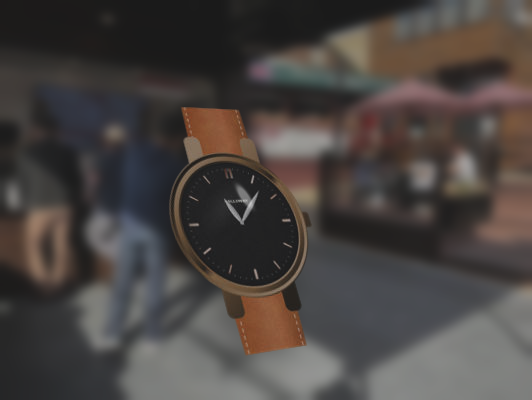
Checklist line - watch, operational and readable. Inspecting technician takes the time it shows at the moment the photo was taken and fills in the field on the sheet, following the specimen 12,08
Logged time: 11,07
